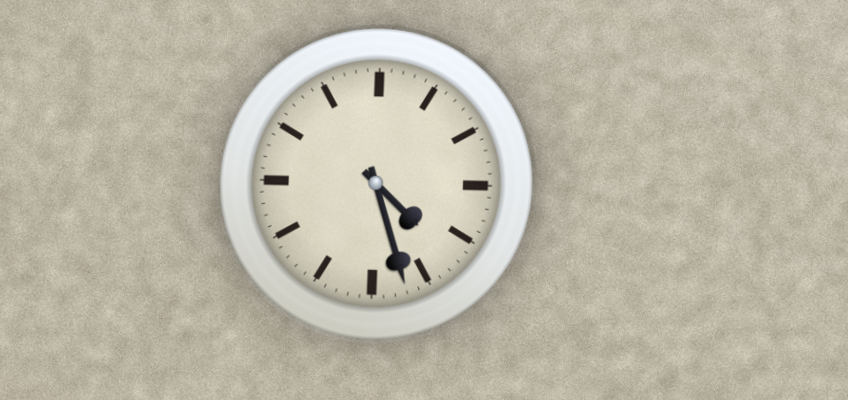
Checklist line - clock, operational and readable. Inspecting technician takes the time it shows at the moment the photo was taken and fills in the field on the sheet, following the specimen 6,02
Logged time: 4,27
